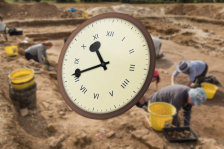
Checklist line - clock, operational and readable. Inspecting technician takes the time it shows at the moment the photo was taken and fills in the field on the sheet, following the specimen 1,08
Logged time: 10,41
